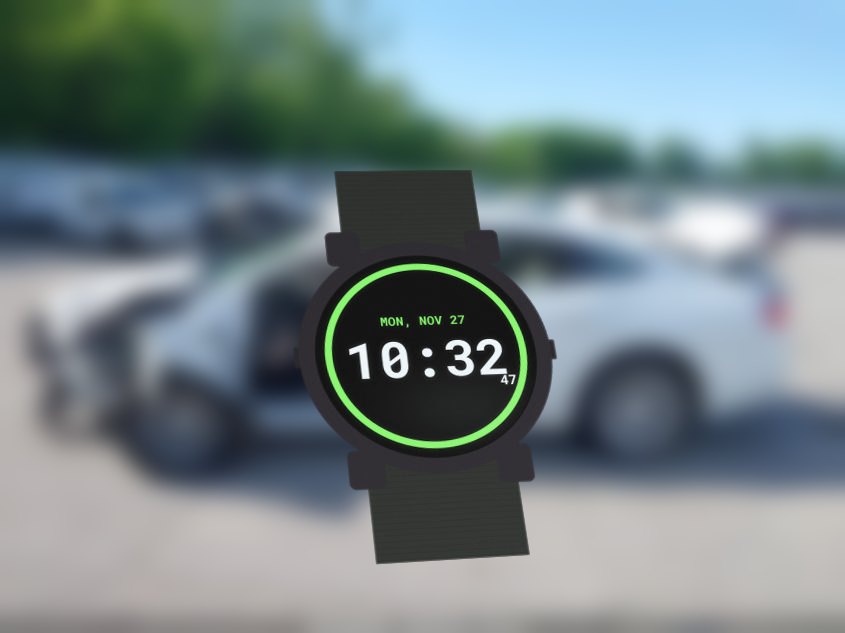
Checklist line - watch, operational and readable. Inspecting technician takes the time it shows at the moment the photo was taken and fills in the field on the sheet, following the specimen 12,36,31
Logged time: 10,32,47
